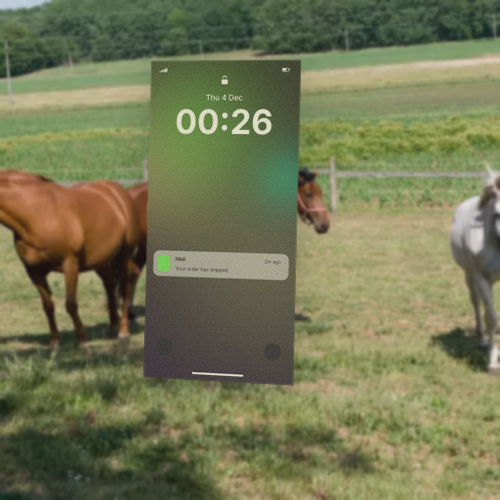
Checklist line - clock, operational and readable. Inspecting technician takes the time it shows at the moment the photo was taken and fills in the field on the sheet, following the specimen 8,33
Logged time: 0,26
